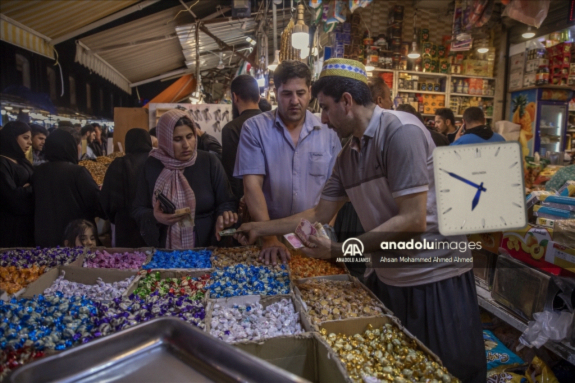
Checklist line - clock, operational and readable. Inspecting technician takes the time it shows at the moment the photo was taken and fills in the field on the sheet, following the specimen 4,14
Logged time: 6,50
